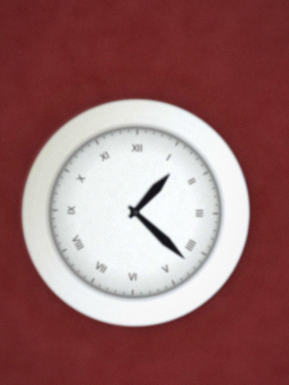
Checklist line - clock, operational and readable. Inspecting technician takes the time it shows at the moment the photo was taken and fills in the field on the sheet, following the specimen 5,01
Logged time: 1,22
